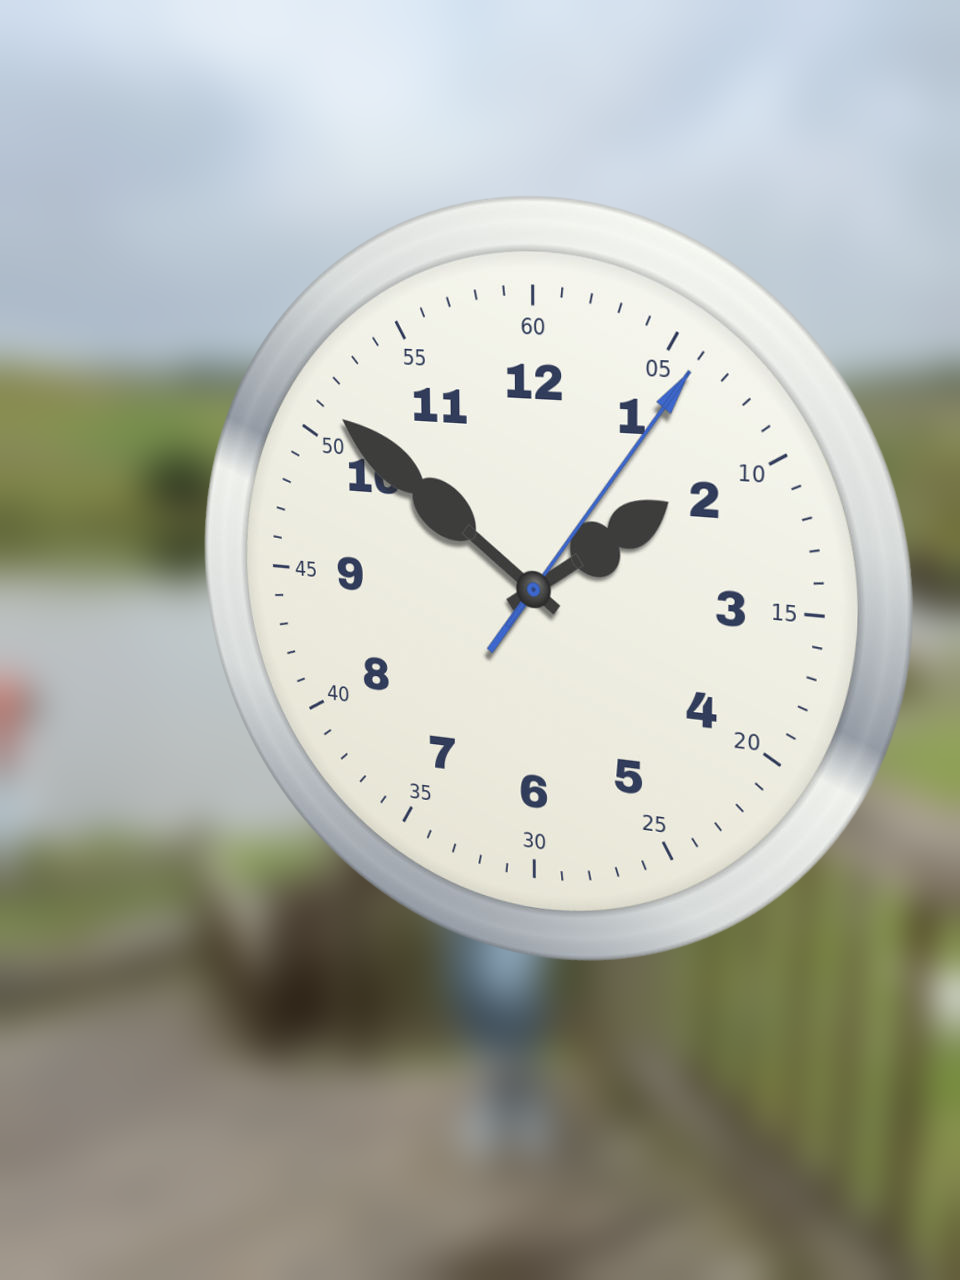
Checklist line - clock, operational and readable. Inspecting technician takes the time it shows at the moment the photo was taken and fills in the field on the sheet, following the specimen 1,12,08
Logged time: 1,51,06
